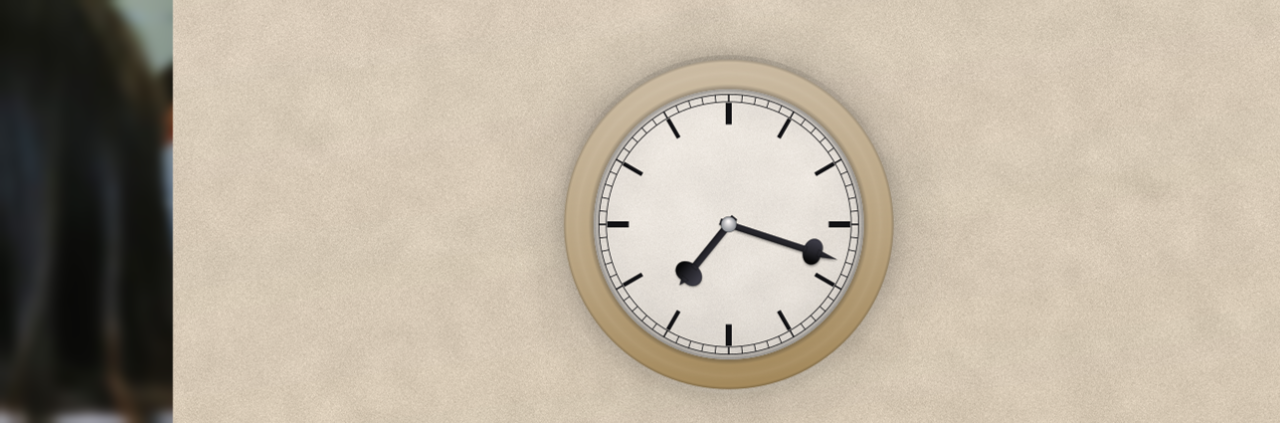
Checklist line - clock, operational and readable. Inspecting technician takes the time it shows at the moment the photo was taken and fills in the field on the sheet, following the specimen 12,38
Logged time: 7,18
